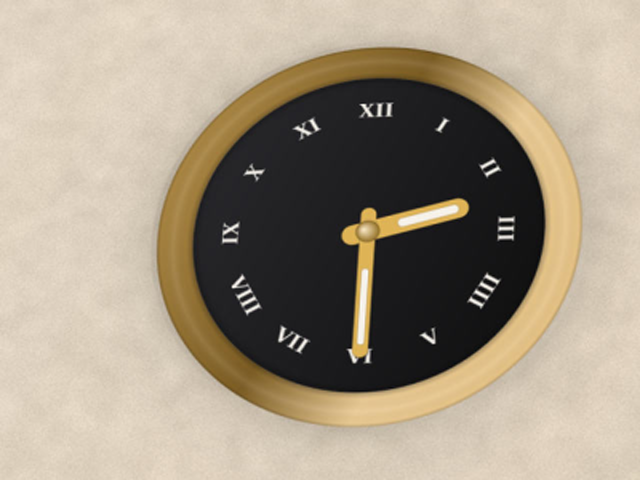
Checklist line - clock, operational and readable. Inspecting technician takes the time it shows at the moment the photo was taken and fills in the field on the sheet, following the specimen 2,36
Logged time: 2,30
